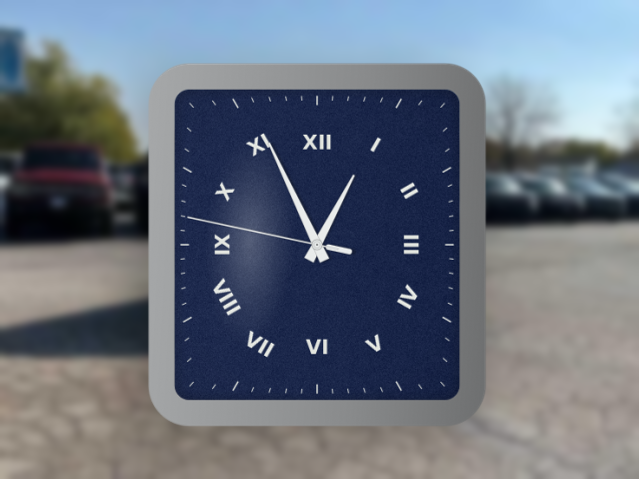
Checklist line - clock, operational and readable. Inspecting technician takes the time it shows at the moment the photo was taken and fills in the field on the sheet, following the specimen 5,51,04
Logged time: 12,55,47
